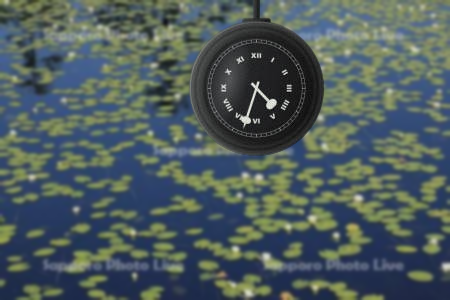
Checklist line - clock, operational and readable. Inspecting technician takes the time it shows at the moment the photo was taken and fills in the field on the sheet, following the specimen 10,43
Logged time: 4,33
